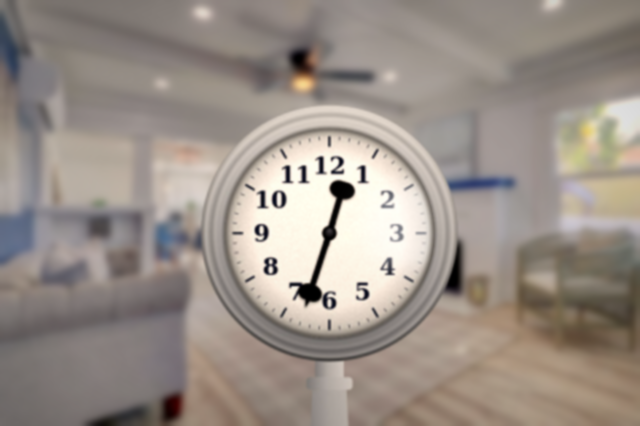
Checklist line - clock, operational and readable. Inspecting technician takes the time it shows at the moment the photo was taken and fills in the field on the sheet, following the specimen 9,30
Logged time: 12,33
